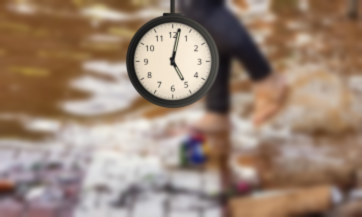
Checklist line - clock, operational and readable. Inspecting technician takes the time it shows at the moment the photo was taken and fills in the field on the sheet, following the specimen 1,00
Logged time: 5,02
